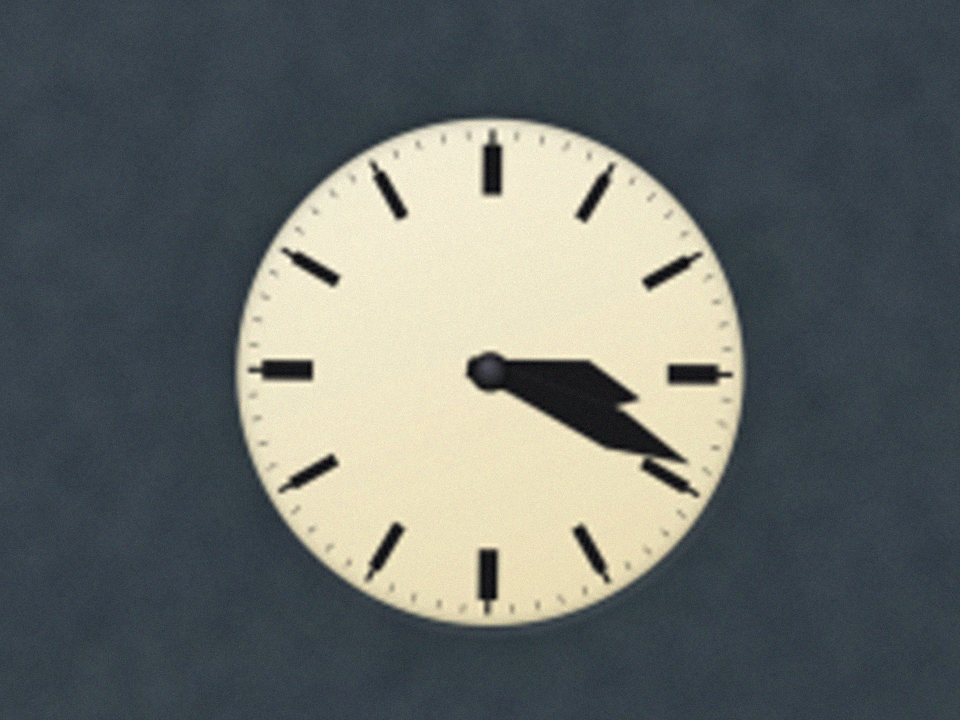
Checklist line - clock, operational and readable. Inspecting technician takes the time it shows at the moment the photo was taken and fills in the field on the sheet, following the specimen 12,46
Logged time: 3,19
